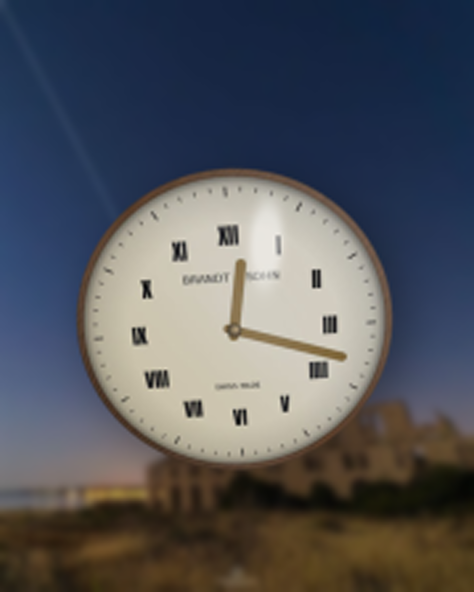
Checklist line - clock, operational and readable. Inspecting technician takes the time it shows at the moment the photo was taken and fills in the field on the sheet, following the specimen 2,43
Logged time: 12,18
